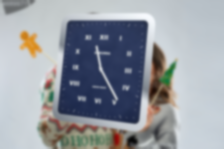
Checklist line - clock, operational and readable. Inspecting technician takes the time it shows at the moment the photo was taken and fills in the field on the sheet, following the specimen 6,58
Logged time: 11,24
